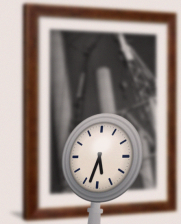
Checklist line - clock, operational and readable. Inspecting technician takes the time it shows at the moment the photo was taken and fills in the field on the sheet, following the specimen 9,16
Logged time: 5,33
